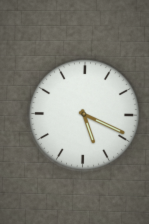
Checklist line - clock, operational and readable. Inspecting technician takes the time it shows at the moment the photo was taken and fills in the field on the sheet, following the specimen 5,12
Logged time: 5,19
